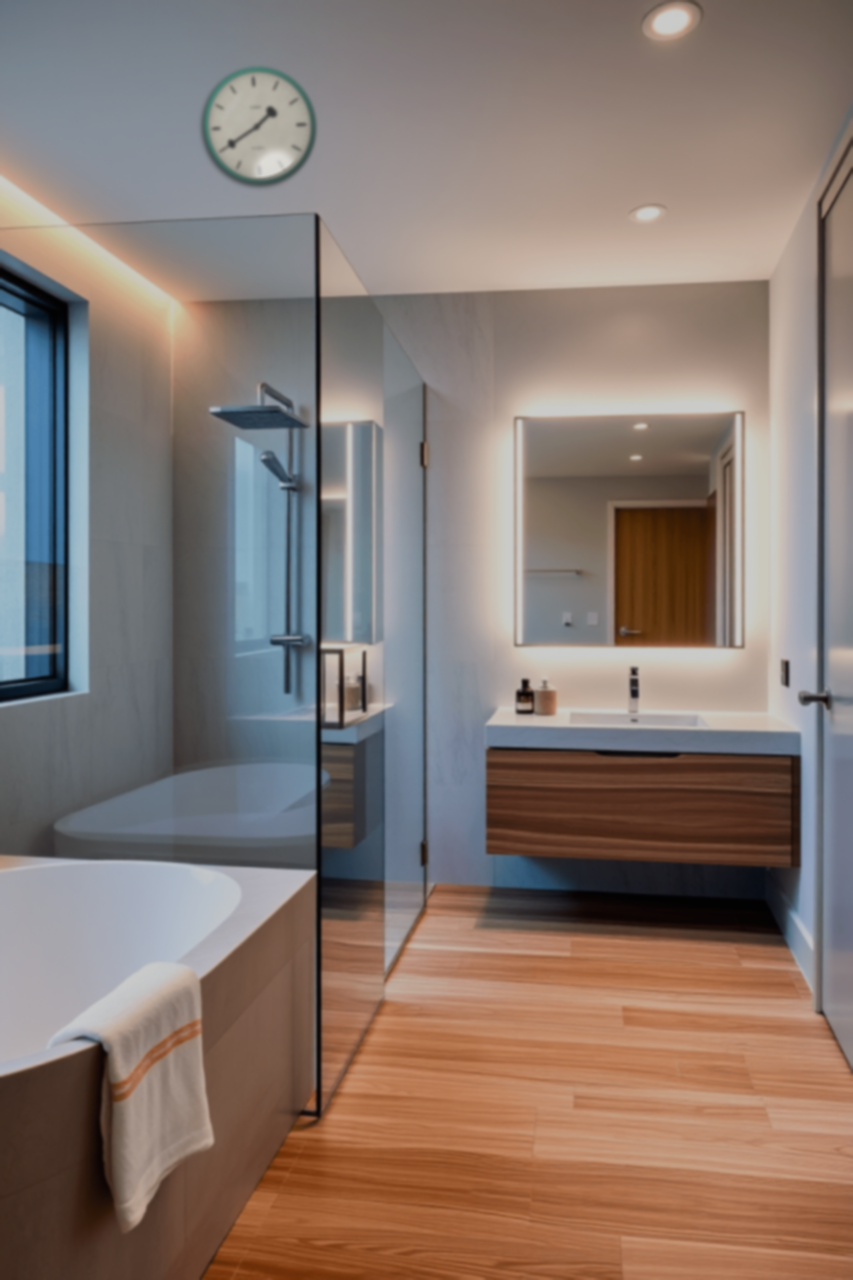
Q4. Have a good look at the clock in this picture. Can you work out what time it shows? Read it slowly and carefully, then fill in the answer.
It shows 1:40
